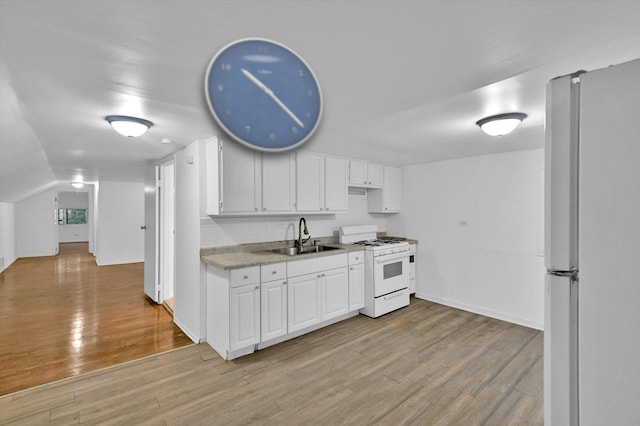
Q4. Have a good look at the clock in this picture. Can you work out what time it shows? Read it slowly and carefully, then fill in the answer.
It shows 10:23
